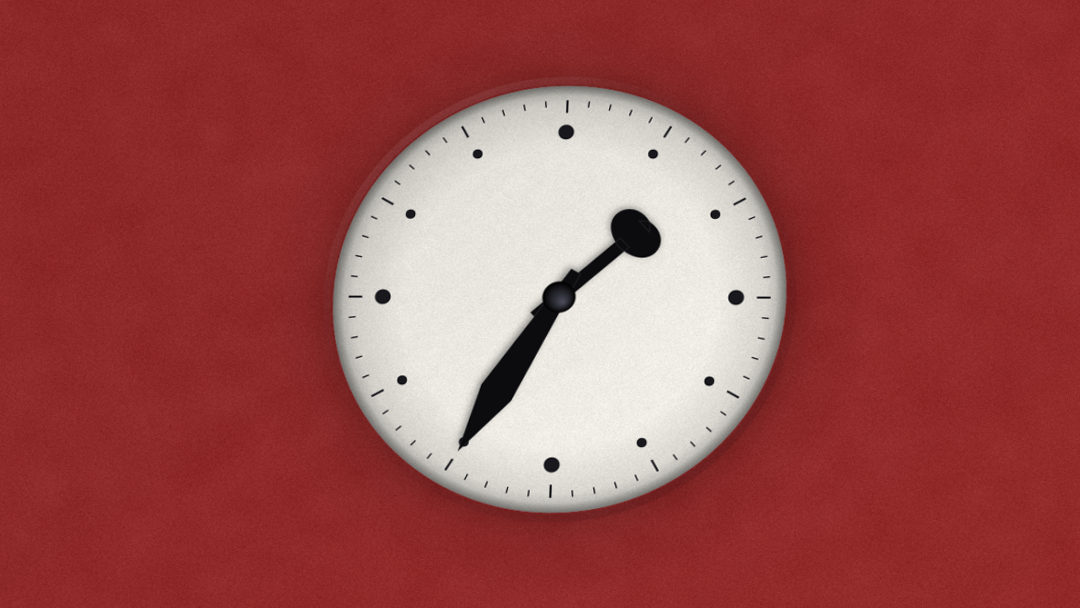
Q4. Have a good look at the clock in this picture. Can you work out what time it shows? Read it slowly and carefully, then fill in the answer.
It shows 1:35
